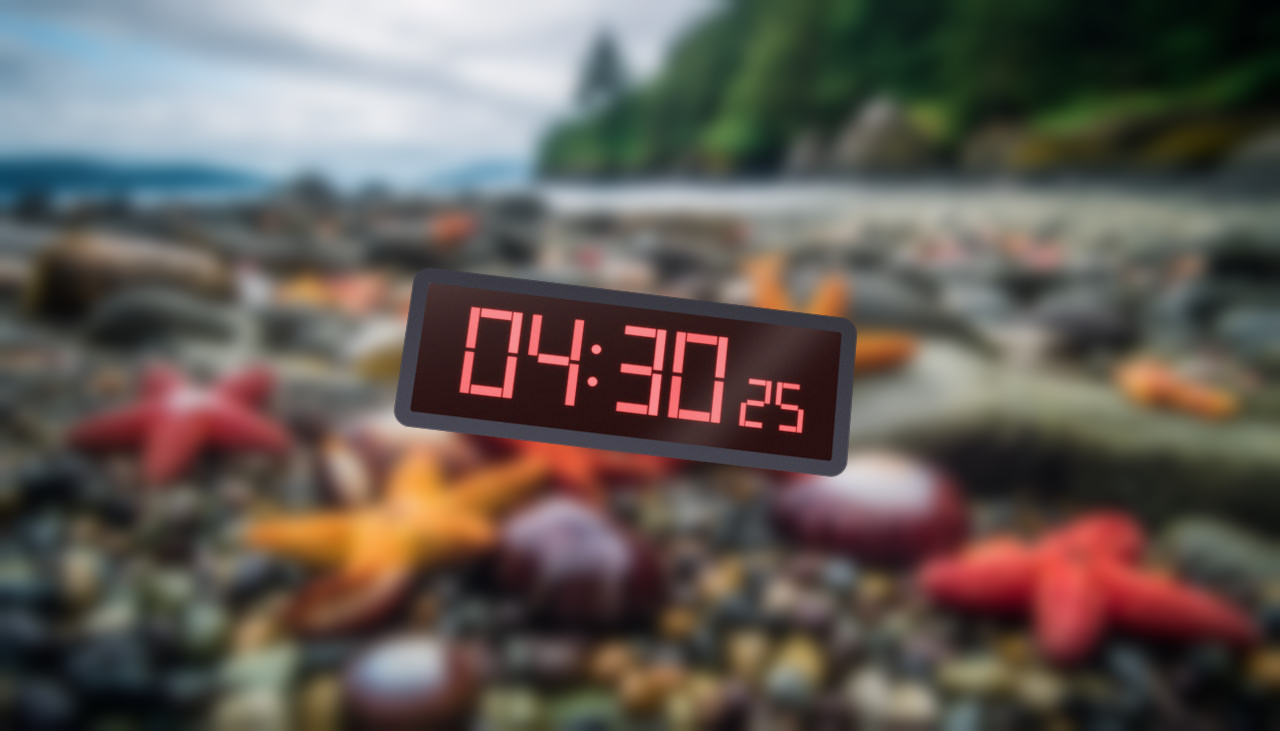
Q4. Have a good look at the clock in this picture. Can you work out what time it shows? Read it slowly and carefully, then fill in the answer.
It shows 4:30:25
